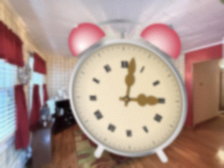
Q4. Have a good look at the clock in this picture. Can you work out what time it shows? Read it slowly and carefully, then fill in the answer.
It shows 3:02
